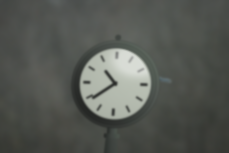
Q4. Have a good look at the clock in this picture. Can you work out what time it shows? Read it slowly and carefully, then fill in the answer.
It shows 10:39
